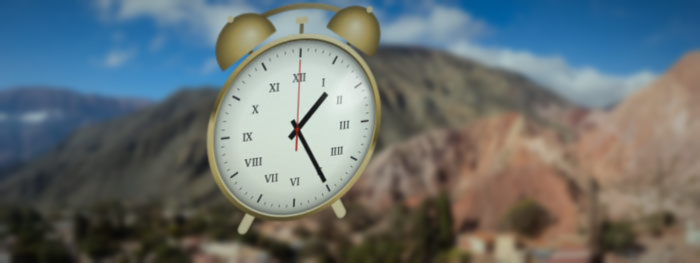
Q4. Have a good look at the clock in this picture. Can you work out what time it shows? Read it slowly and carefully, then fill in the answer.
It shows 1:25:00
